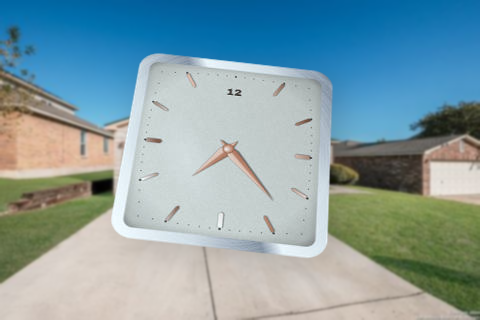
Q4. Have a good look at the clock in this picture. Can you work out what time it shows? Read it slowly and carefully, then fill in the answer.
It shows 7:23
